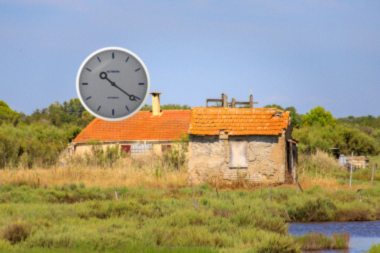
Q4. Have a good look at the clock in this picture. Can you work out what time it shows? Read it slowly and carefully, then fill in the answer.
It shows 10:21
